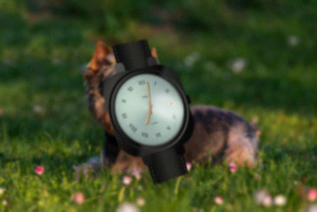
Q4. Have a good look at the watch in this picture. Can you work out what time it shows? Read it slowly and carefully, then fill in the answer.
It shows 7:02
